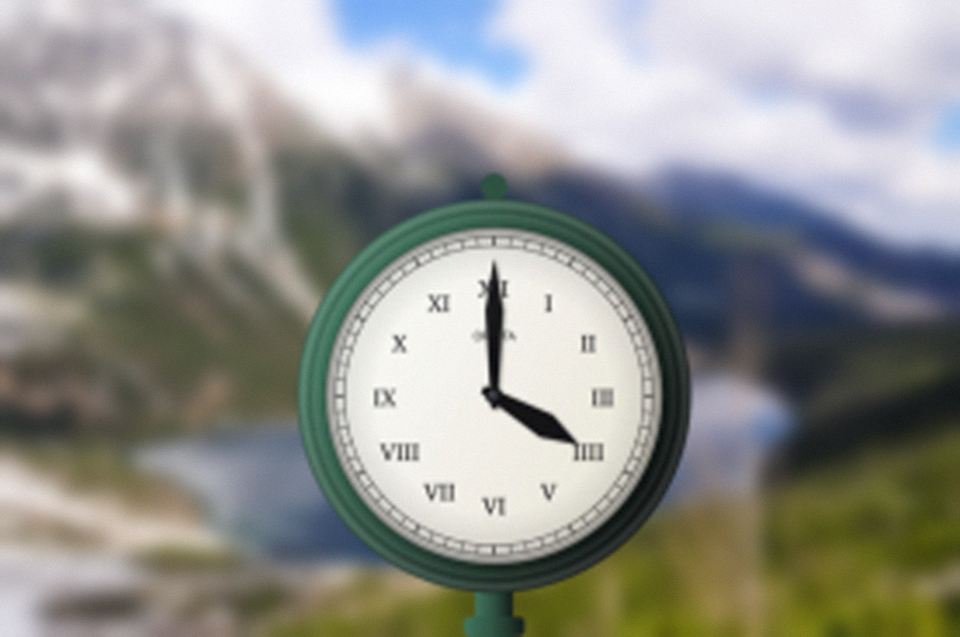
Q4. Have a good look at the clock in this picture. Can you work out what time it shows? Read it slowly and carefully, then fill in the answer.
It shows 4:00
